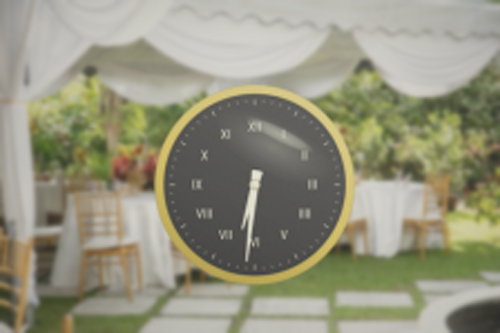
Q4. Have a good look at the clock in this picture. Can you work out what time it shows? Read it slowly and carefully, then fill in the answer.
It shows 6:31
